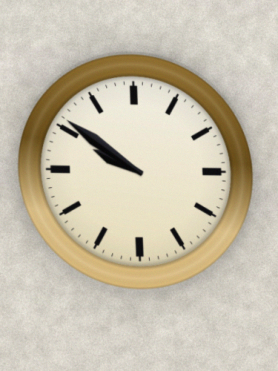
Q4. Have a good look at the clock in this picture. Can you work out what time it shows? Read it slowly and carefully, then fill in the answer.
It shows 9:51
